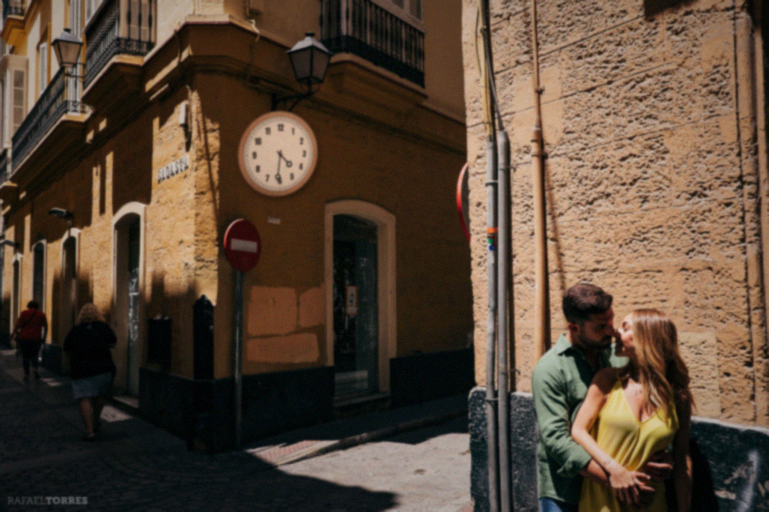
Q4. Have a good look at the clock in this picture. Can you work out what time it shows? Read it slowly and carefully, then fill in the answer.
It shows 4:31
